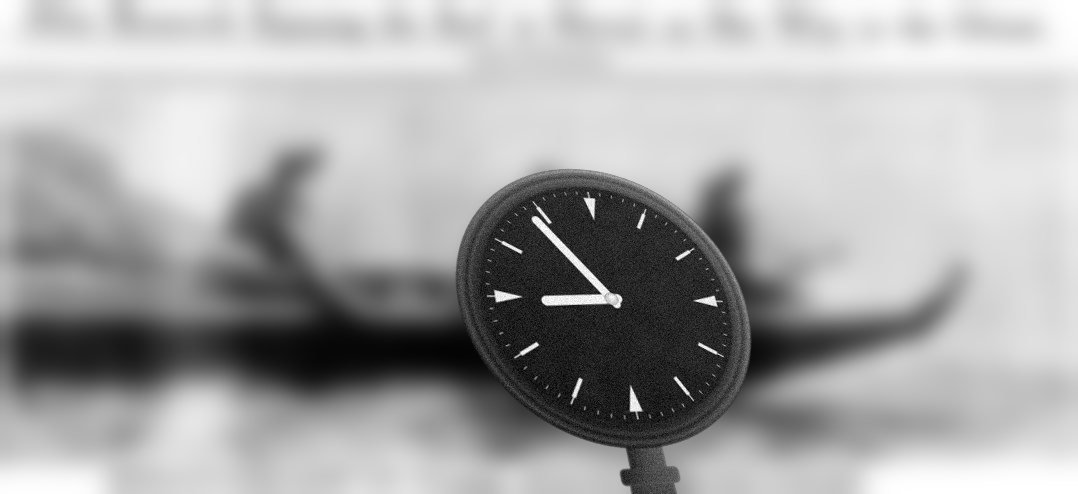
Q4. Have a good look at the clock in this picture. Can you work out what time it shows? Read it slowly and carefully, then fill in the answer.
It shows 8:54
